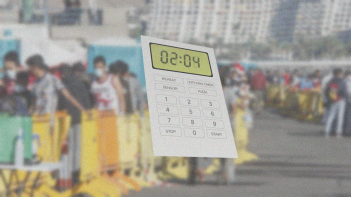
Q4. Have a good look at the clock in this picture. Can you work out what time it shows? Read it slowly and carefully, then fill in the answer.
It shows 2:04
